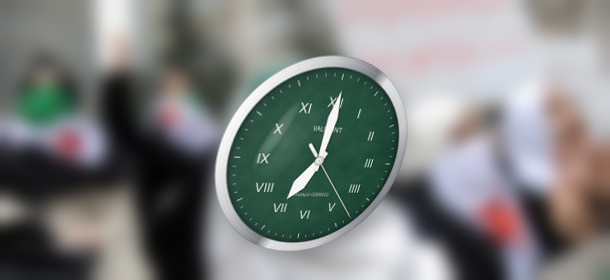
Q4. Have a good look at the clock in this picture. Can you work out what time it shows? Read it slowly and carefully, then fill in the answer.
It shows 7:00:23
